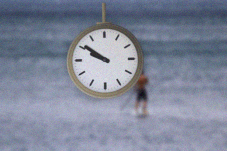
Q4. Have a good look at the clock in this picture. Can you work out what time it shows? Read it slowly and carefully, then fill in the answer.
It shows 9:51
